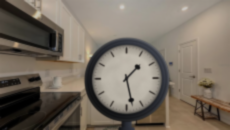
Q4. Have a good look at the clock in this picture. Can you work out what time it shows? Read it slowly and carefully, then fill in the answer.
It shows 1:28
